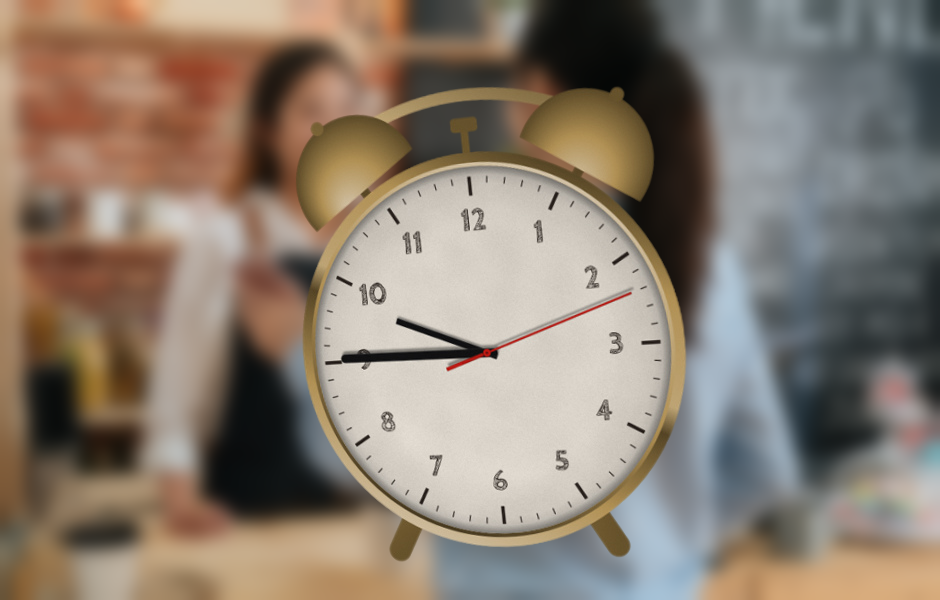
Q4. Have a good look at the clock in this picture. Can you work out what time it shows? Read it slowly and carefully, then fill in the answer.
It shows 9:45:12
